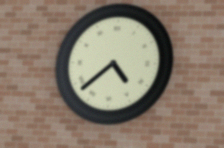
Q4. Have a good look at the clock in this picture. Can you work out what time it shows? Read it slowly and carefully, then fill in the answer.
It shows 4:38
